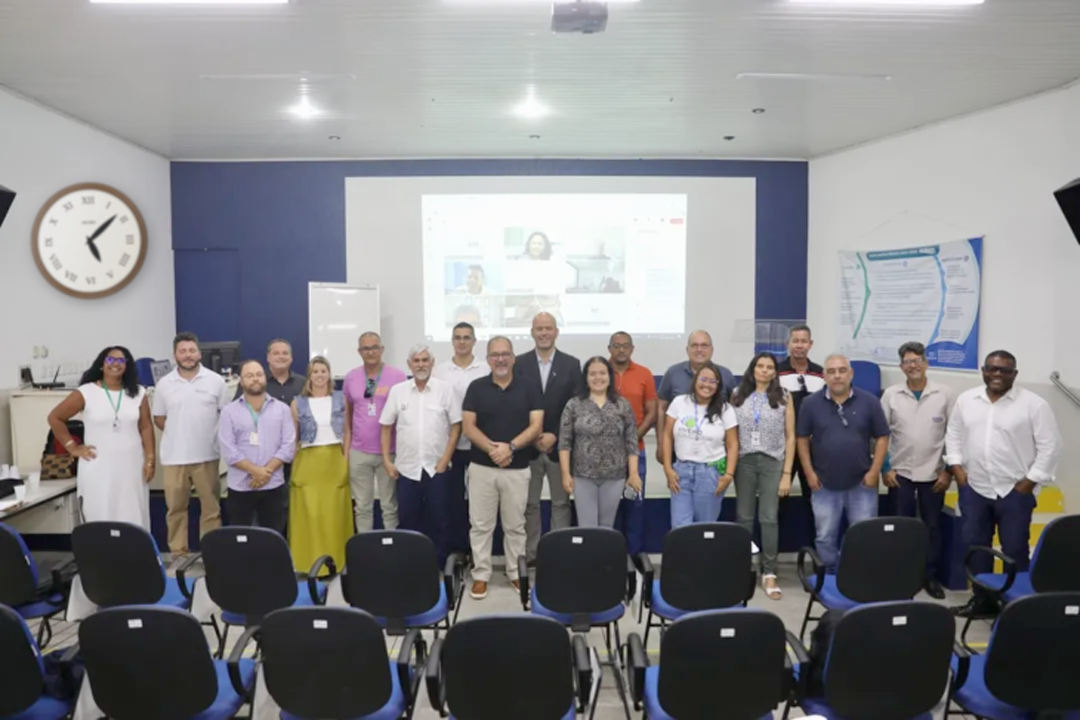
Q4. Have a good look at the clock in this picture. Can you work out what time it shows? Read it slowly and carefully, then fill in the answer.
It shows 5:08
